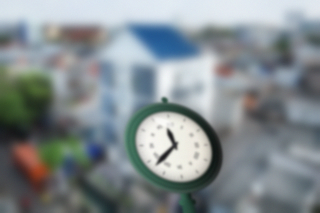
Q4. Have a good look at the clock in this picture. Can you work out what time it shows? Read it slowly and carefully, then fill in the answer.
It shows 11:38
